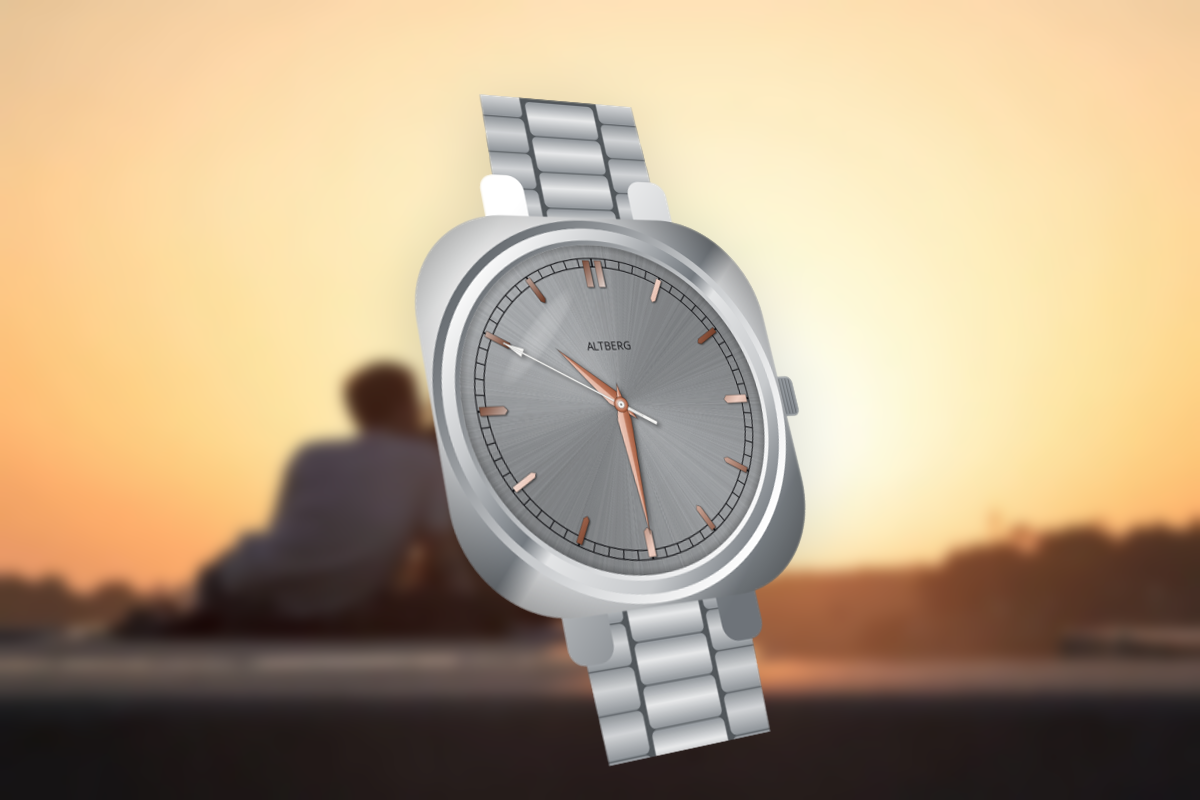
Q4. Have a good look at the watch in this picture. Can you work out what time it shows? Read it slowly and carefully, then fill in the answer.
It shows 10:29:50
